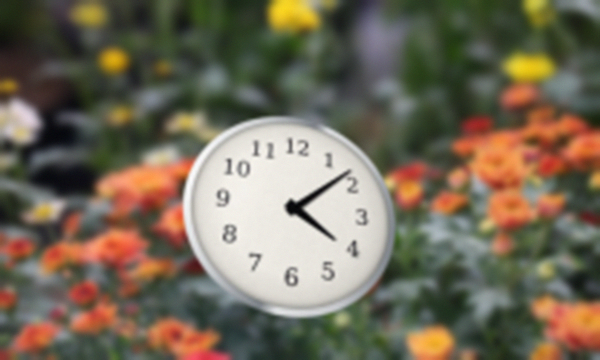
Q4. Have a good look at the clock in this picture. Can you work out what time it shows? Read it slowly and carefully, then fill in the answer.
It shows 4:08
